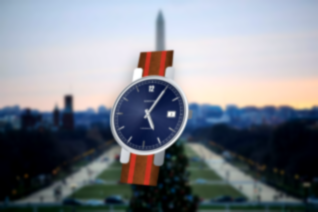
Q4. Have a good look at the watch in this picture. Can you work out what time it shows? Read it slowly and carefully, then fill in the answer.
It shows 5:05
